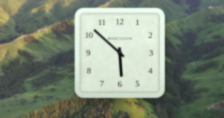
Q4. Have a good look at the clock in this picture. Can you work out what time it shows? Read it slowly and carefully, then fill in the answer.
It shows 5:52
